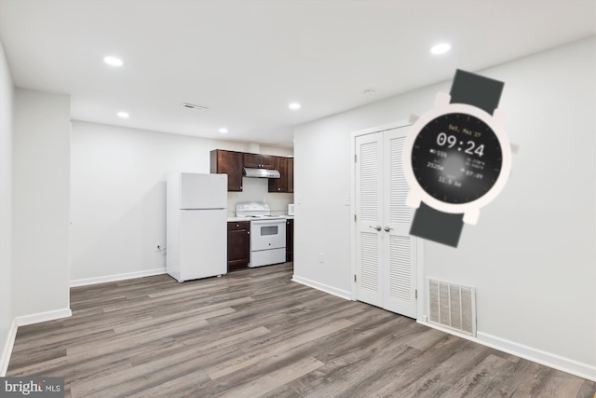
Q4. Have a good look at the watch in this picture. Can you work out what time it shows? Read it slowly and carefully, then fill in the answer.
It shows 9:24
